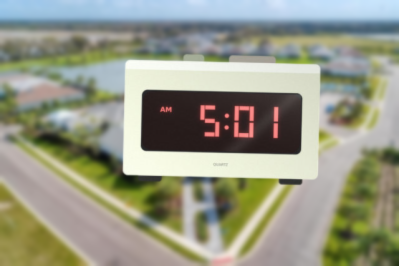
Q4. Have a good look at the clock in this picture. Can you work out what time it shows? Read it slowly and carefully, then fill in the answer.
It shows 5:01
